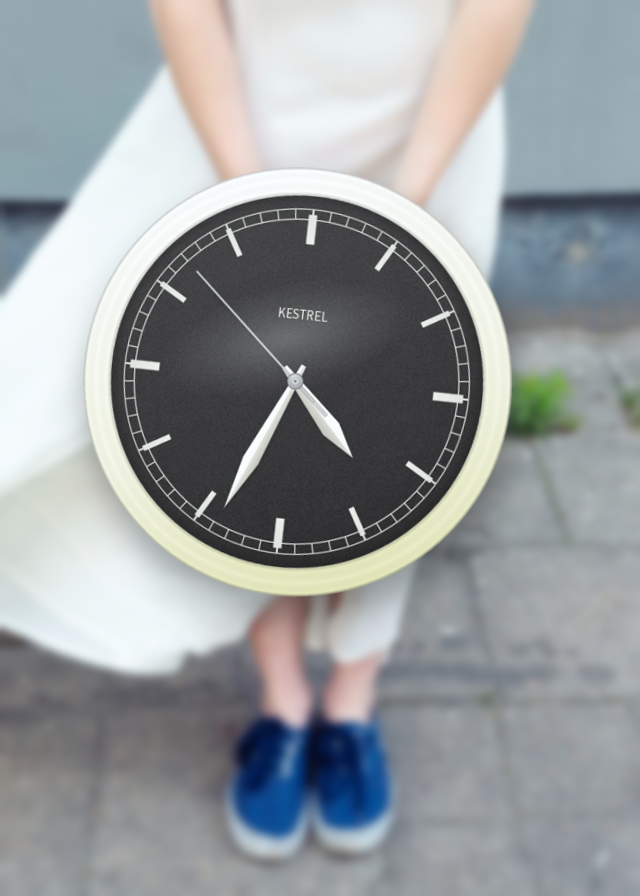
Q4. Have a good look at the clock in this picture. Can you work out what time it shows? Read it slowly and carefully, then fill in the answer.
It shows 4:33:52
